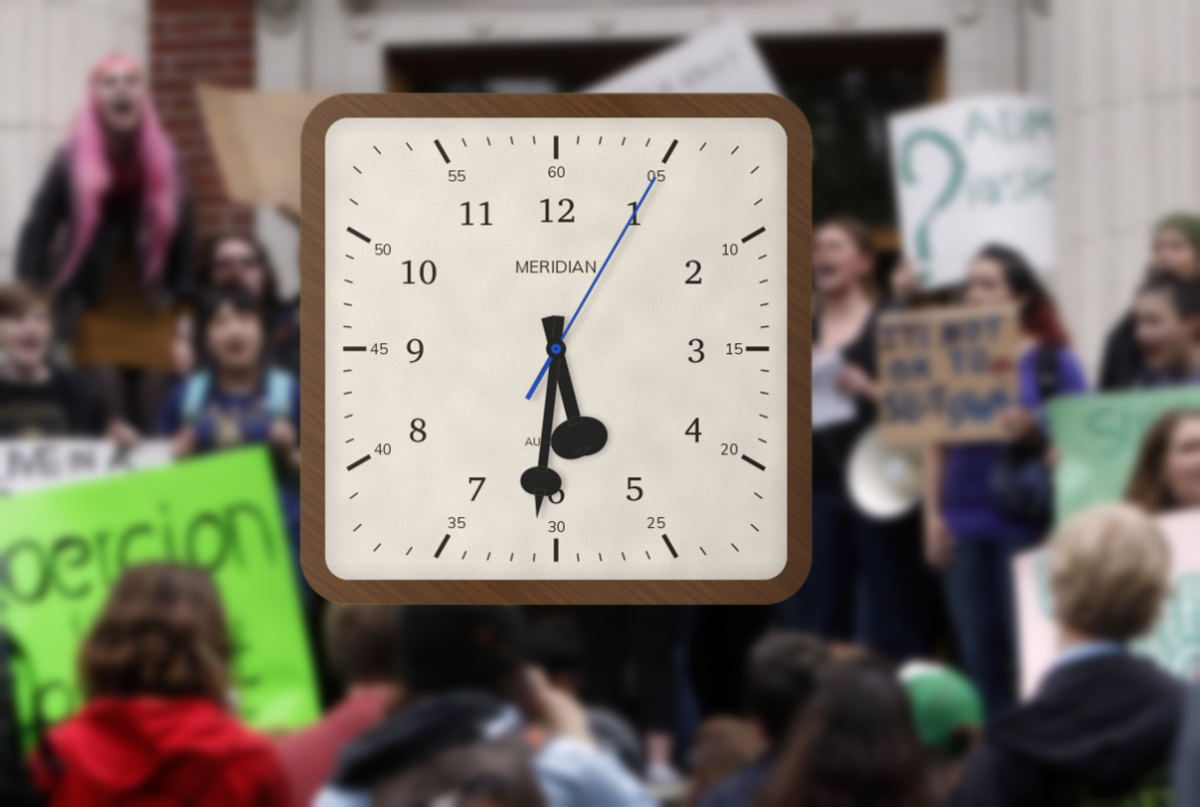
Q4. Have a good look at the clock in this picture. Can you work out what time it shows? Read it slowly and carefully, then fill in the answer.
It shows 5:31:05
